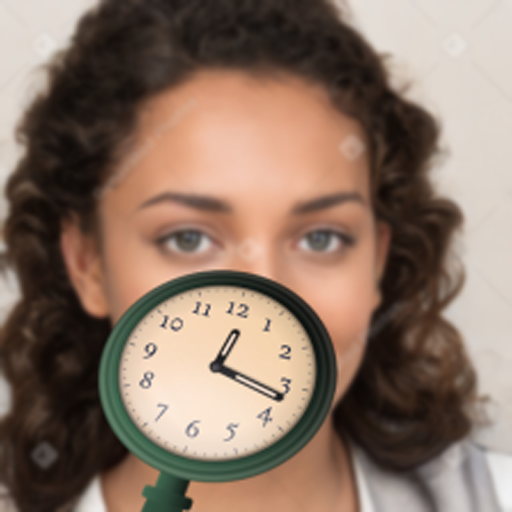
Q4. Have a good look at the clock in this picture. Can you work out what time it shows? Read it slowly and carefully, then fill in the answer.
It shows 12:17
